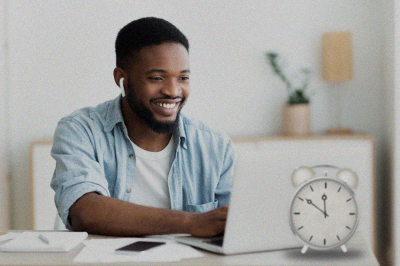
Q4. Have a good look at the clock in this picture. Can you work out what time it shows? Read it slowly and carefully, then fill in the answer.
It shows 11:51
